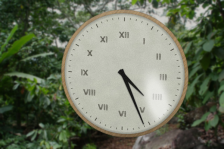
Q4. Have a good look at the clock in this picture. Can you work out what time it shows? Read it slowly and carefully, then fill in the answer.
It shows 4:26
